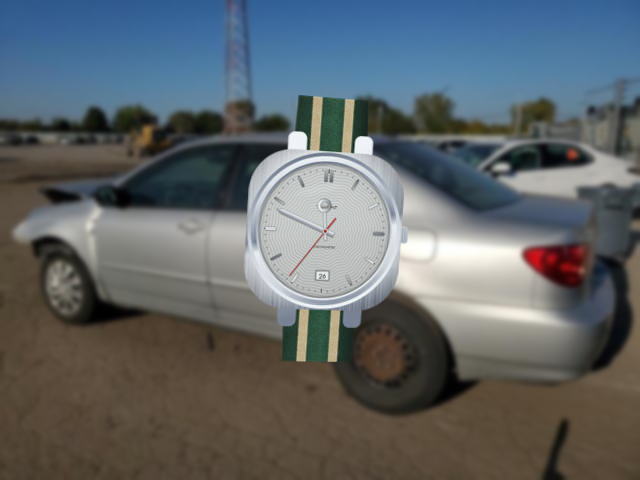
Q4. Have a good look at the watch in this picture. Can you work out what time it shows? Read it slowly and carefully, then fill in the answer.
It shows 11:48:36
